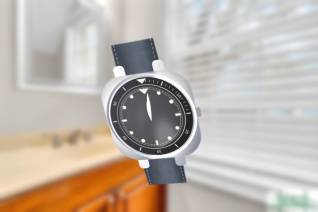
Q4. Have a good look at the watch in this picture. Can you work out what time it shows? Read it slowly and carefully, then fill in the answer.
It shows 12:01
